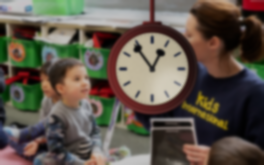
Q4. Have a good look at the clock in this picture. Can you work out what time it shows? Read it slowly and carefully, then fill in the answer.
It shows 12:54
